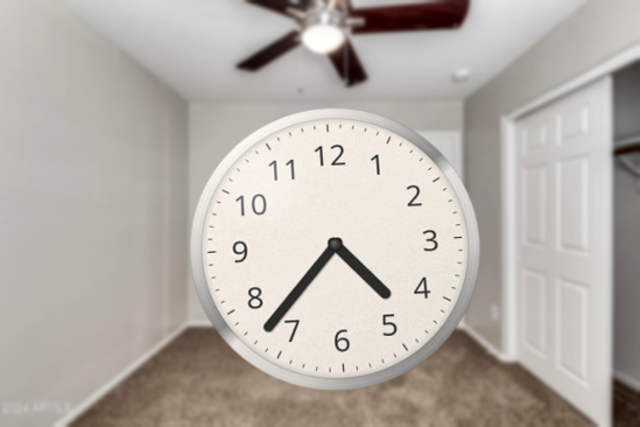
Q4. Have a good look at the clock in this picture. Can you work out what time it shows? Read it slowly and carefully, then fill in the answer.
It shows 4:37
